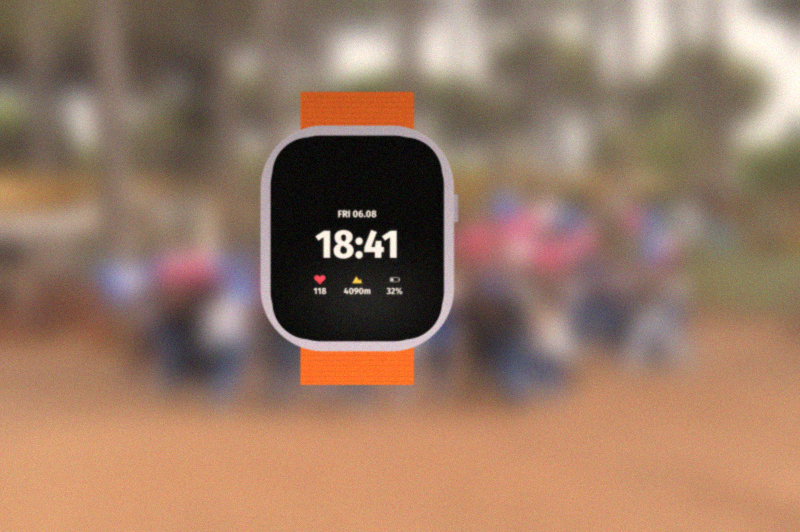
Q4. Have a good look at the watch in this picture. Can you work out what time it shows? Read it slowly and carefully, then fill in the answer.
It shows 18:41
